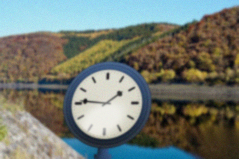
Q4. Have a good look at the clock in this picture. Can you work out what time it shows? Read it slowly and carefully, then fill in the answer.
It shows 1:46
